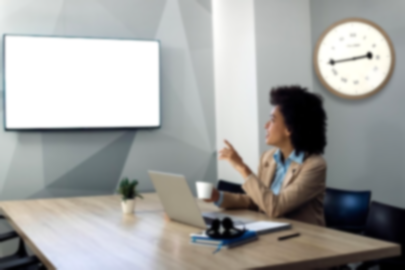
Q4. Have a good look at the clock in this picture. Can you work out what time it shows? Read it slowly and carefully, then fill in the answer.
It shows 2:44
